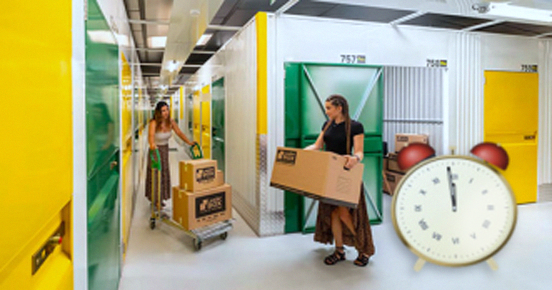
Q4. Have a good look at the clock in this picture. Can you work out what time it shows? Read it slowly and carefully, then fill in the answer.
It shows 11:59
